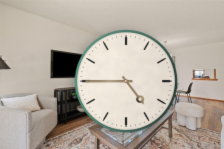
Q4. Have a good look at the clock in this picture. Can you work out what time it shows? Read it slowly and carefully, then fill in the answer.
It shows 4:45
